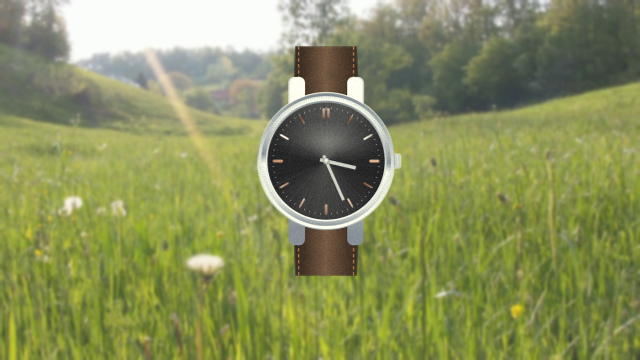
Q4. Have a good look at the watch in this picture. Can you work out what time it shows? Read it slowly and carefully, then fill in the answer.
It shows 3:26
